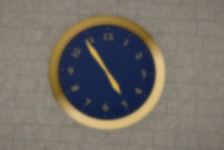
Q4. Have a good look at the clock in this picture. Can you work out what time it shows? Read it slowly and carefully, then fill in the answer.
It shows 4:54
